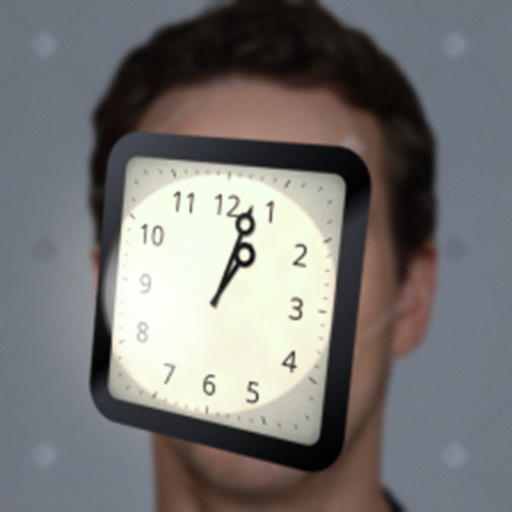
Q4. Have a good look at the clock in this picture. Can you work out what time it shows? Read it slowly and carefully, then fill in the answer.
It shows 1:03
